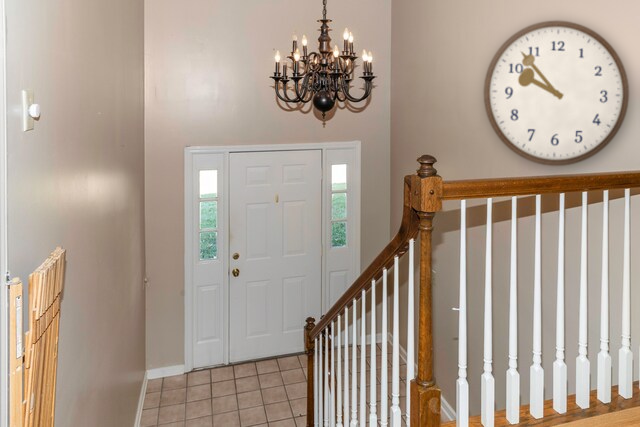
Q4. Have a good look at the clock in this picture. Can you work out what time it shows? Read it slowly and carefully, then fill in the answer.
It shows 9:53
